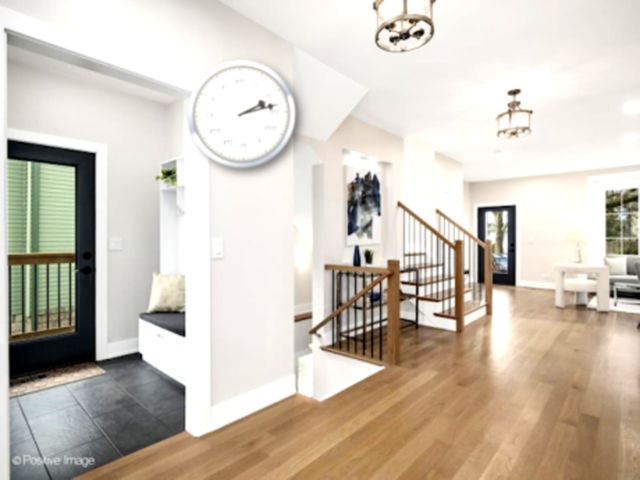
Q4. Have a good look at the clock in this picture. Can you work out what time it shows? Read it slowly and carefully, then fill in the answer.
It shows 2:13
